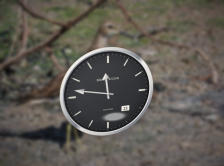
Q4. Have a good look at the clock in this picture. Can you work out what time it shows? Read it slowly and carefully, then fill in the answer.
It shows 11:47
